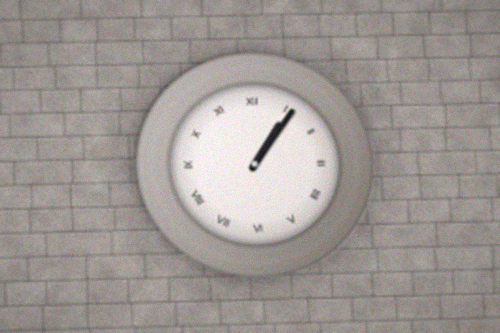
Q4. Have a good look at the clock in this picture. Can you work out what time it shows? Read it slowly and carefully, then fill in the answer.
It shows 1:06
